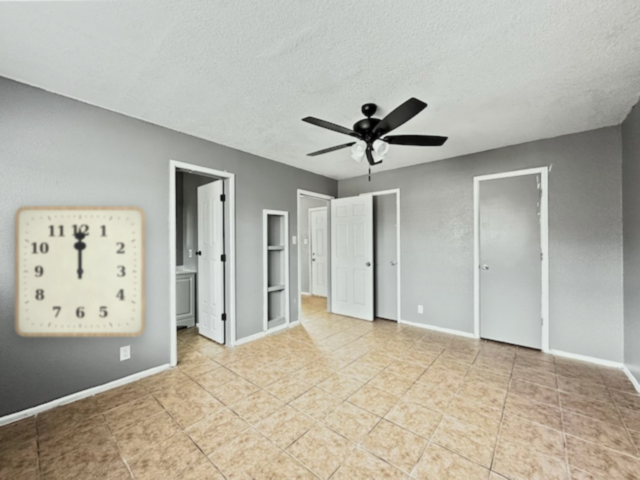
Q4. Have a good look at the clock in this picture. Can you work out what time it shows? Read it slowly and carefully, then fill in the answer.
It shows 12:00
